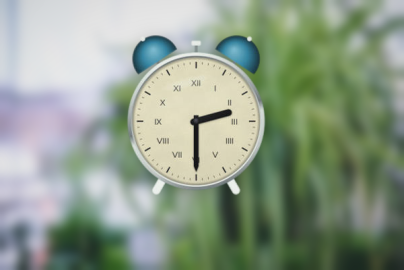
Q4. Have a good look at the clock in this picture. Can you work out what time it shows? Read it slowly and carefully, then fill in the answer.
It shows 2:30
